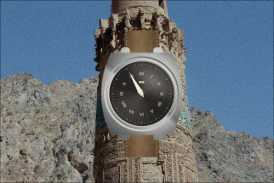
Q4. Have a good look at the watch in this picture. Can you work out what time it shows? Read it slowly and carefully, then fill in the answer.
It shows 10:55
